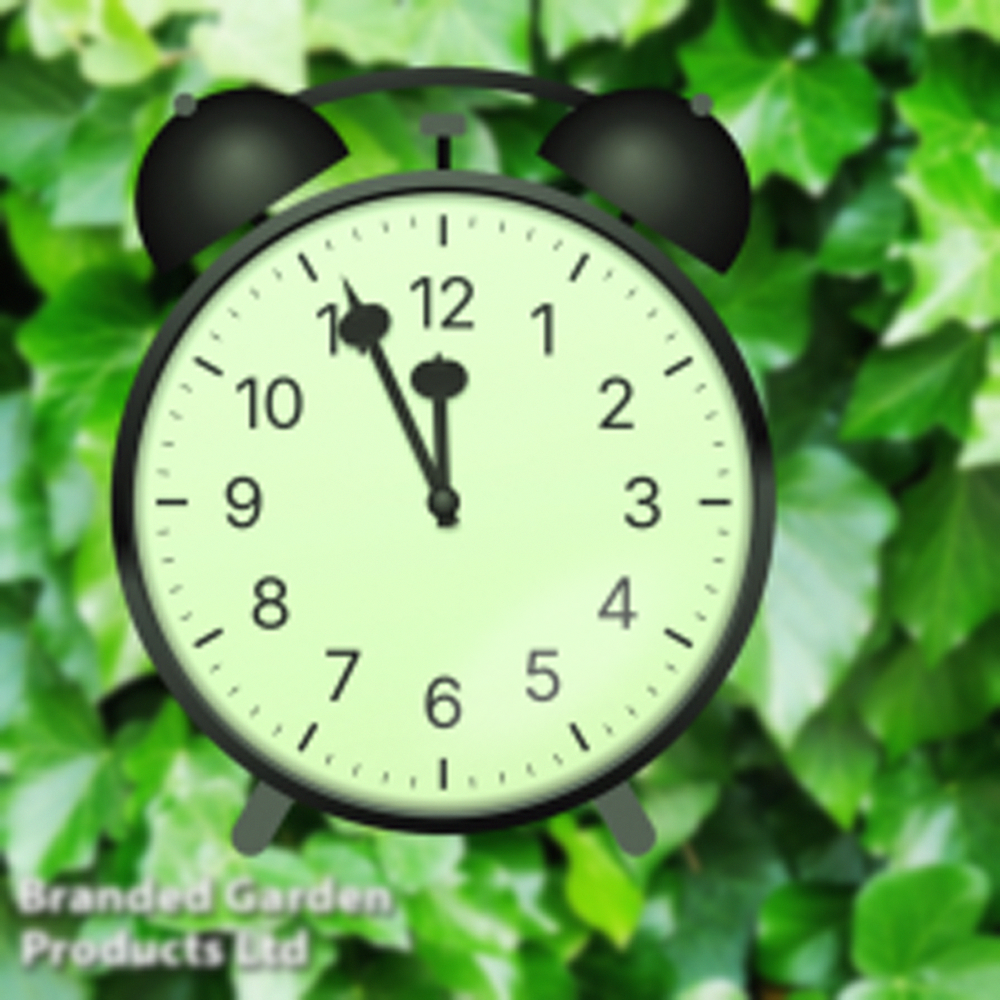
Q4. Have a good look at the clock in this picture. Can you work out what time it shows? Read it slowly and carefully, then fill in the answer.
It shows 11:56
